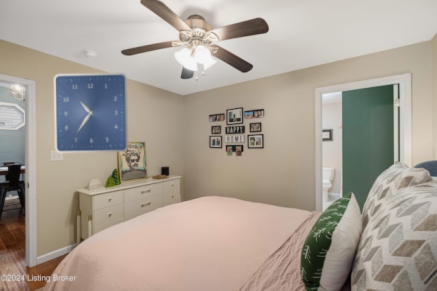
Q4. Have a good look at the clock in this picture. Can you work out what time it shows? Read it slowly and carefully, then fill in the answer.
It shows 10:36
